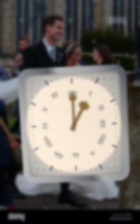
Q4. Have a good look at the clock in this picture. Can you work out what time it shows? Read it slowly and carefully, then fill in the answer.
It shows 1:00
